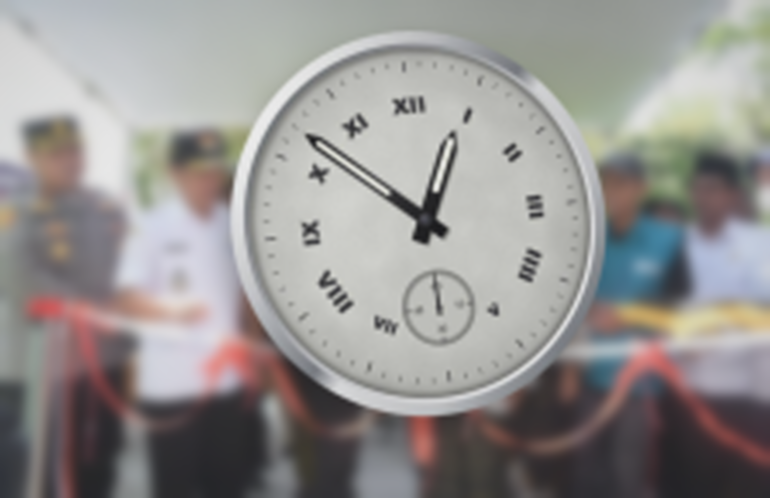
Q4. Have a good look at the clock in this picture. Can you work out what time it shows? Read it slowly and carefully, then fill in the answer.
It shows 12:52
